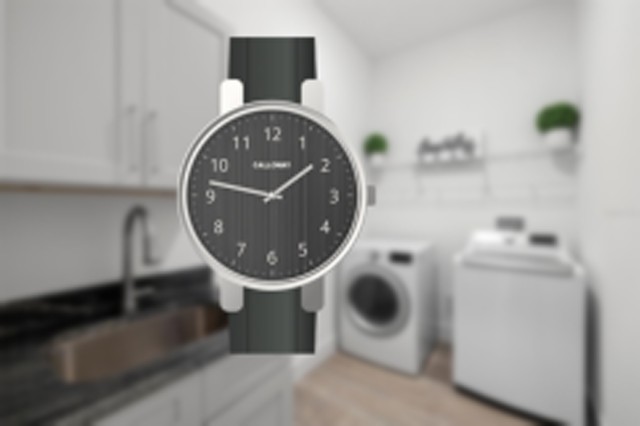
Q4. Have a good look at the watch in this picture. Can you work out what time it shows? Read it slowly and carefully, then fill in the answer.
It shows 1:47
